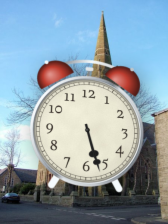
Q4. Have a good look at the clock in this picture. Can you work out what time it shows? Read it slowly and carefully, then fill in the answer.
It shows 5:27
